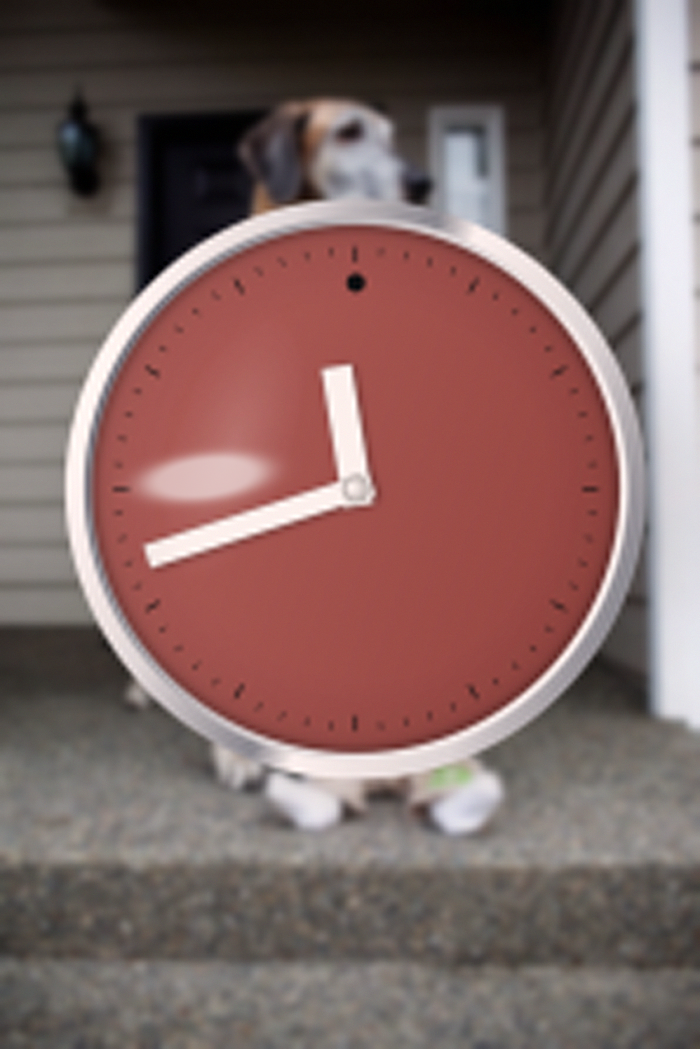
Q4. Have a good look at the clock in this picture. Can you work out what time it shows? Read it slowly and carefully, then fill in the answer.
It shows 11:42
